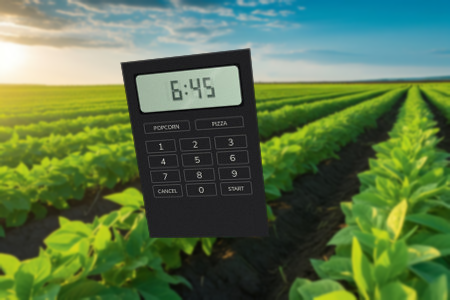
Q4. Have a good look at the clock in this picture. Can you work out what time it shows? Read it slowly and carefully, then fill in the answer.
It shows 6:45
